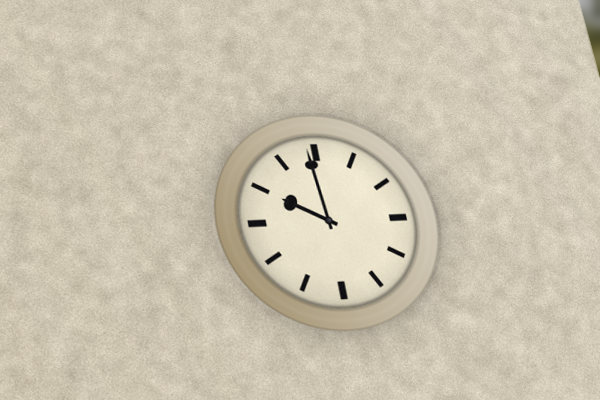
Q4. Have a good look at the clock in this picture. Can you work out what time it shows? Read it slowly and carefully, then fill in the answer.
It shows 9:59
